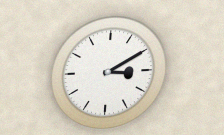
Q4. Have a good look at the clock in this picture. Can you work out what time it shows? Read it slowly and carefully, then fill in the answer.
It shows 3:10
